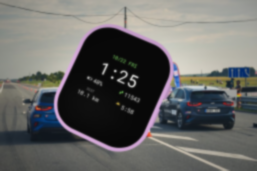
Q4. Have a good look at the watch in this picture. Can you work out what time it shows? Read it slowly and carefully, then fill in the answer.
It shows 1:25
